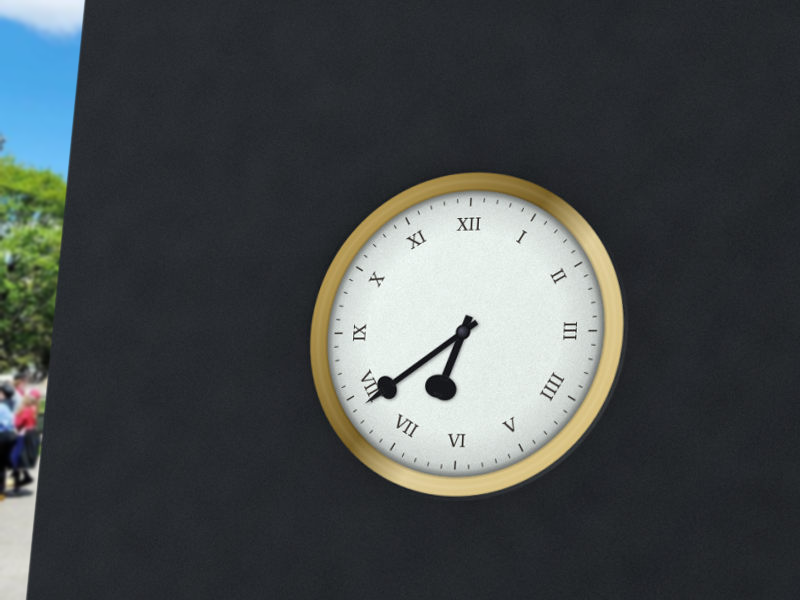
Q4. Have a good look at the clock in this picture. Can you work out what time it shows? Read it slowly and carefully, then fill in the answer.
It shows 6:39
